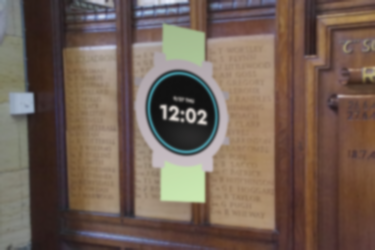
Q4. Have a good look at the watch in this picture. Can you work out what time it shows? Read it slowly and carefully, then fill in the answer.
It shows 12:02
